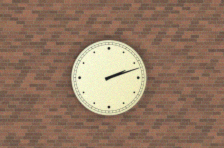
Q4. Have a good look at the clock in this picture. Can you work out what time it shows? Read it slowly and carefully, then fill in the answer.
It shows 2:12
